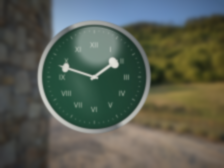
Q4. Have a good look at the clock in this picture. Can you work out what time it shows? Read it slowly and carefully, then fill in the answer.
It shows 1:48
